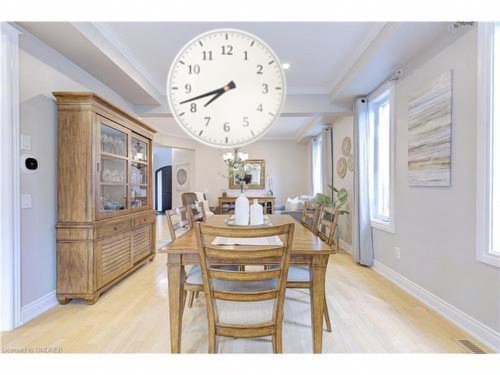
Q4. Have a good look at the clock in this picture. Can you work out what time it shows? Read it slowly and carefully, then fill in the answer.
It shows 7:42
